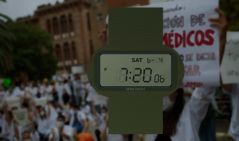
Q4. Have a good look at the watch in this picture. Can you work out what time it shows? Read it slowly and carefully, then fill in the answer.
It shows 7:20:06
